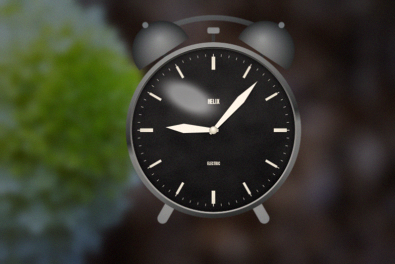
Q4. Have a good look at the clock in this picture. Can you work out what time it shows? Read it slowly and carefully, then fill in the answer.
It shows 9:07
